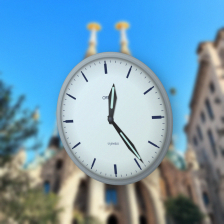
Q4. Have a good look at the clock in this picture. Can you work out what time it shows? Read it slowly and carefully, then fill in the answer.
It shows 12:24
